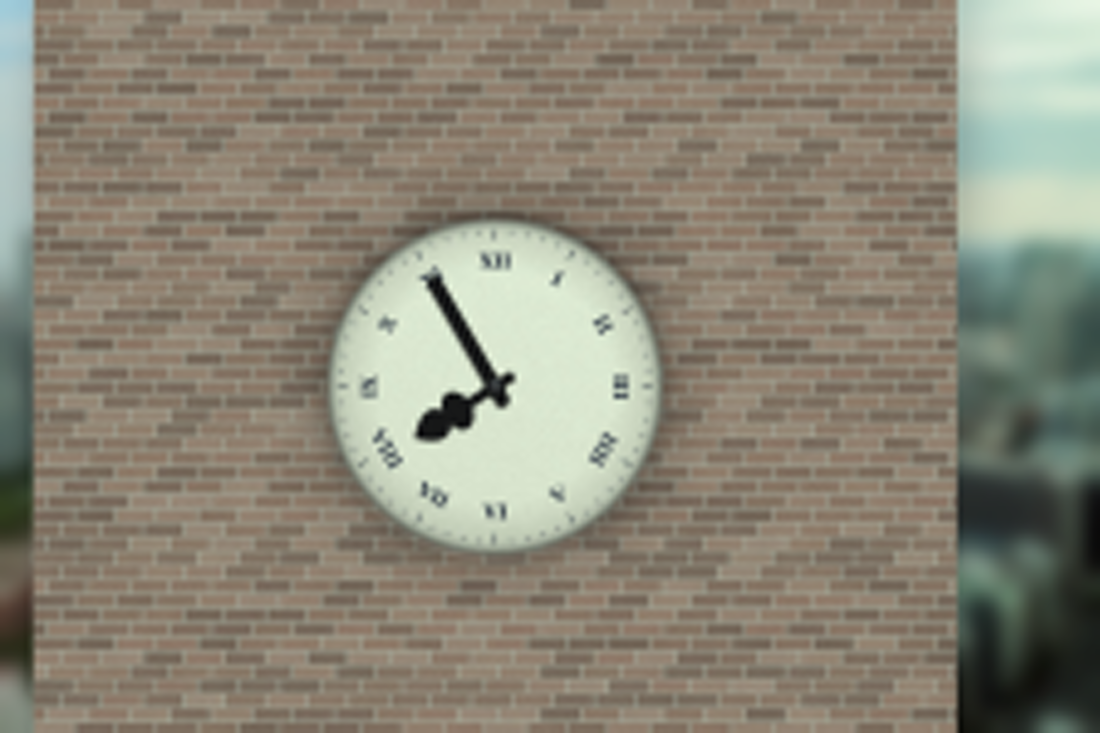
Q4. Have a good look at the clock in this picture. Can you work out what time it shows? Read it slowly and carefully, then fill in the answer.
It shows 7:55
